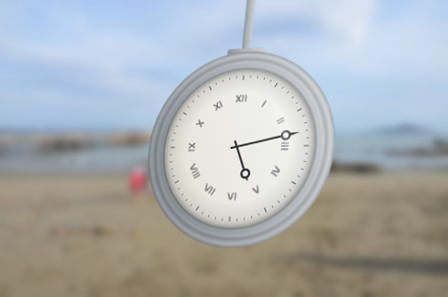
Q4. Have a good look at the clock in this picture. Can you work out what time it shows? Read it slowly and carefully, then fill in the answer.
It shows 5:13
